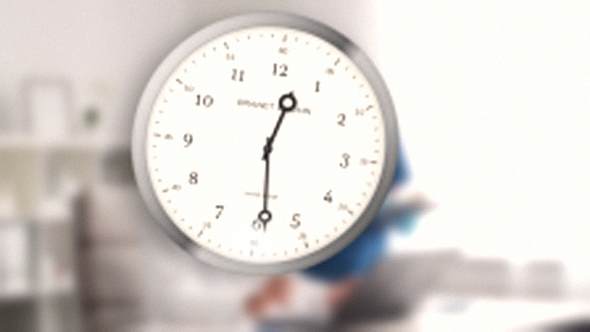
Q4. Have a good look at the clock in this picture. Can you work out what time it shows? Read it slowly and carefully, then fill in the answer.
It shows 12:29
